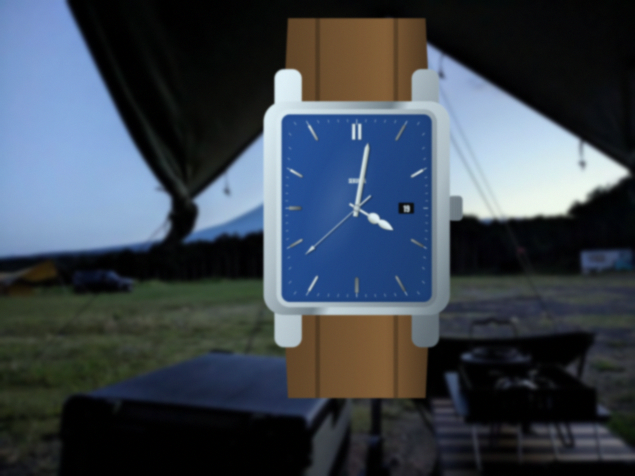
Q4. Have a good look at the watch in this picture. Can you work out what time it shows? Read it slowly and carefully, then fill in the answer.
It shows 4:01:38
